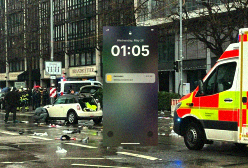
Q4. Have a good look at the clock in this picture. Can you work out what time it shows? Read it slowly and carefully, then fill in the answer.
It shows 1:05
